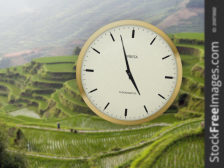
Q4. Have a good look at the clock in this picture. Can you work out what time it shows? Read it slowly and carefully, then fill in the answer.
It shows 4:57
